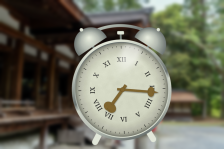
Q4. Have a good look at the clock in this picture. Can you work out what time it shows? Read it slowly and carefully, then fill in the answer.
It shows 7:16
